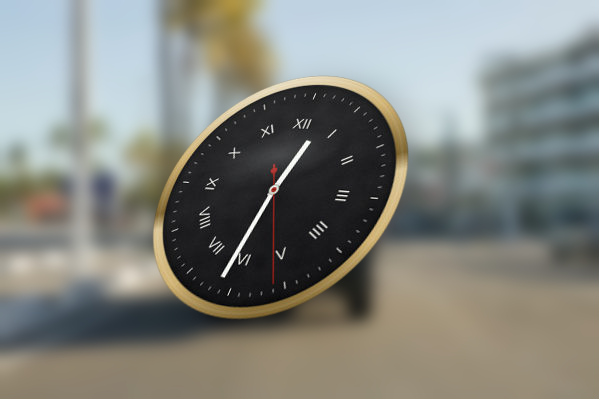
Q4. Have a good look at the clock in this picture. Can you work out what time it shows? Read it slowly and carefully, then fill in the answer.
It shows 12:31:26
